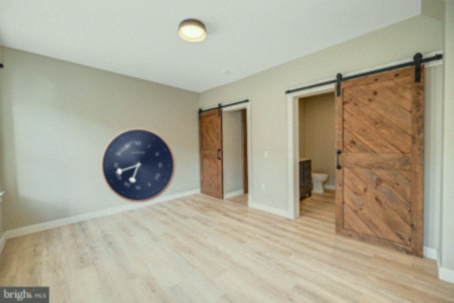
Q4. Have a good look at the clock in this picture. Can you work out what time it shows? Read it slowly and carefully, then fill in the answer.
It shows 6:42
